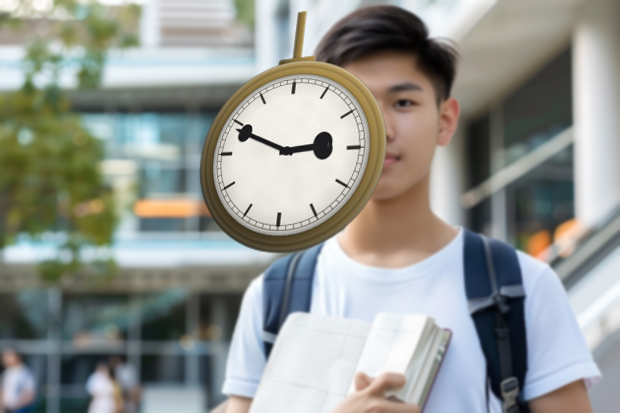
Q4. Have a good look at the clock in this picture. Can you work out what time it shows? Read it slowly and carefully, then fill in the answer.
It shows 2:49
